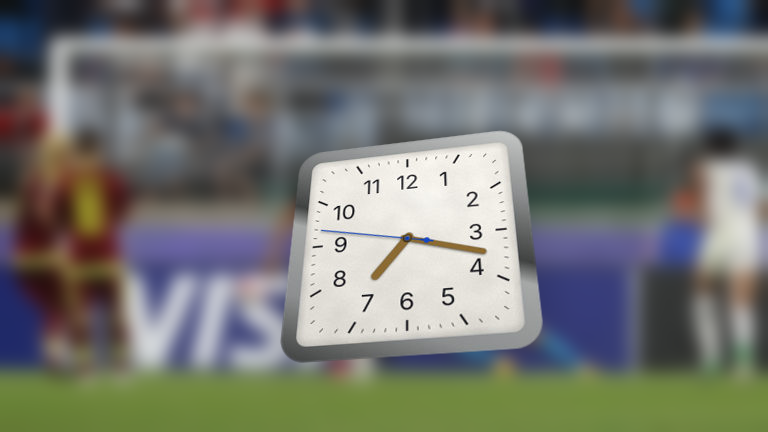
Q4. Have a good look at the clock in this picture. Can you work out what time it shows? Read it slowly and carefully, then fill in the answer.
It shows 7:17:47
